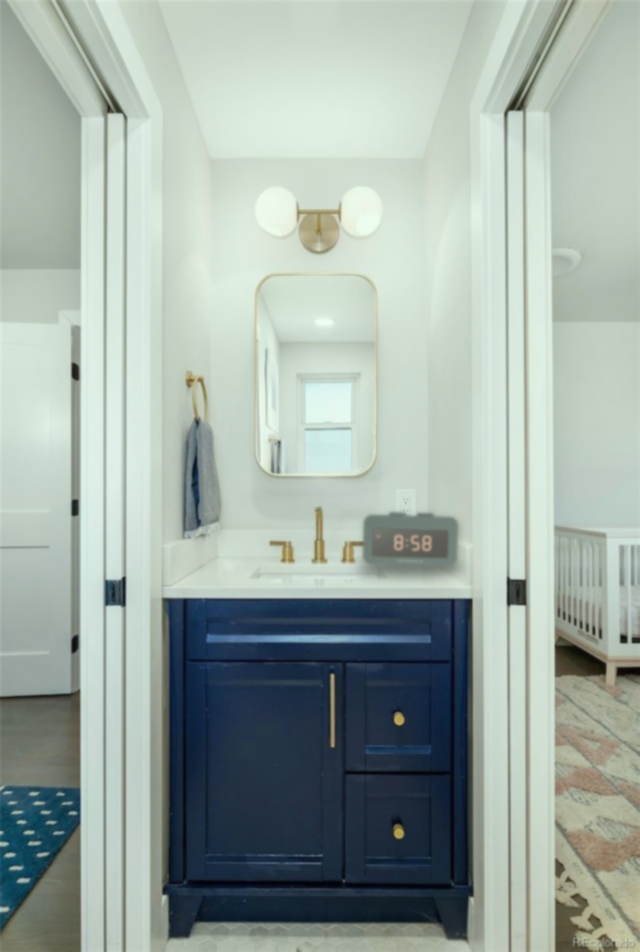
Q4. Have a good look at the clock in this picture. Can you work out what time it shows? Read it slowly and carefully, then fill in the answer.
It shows 8:58
